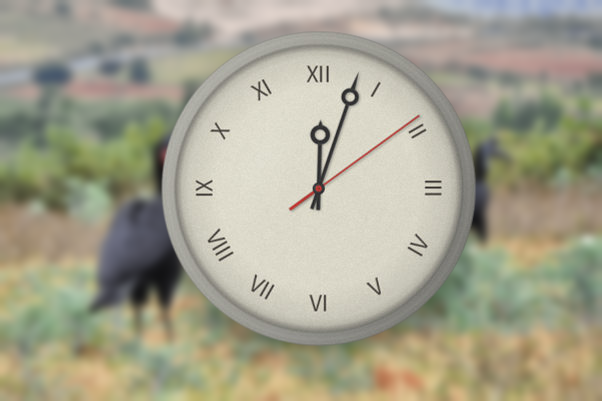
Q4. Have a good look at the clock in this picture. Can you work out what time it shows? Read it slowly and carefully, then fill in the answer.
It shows 12:03:09
